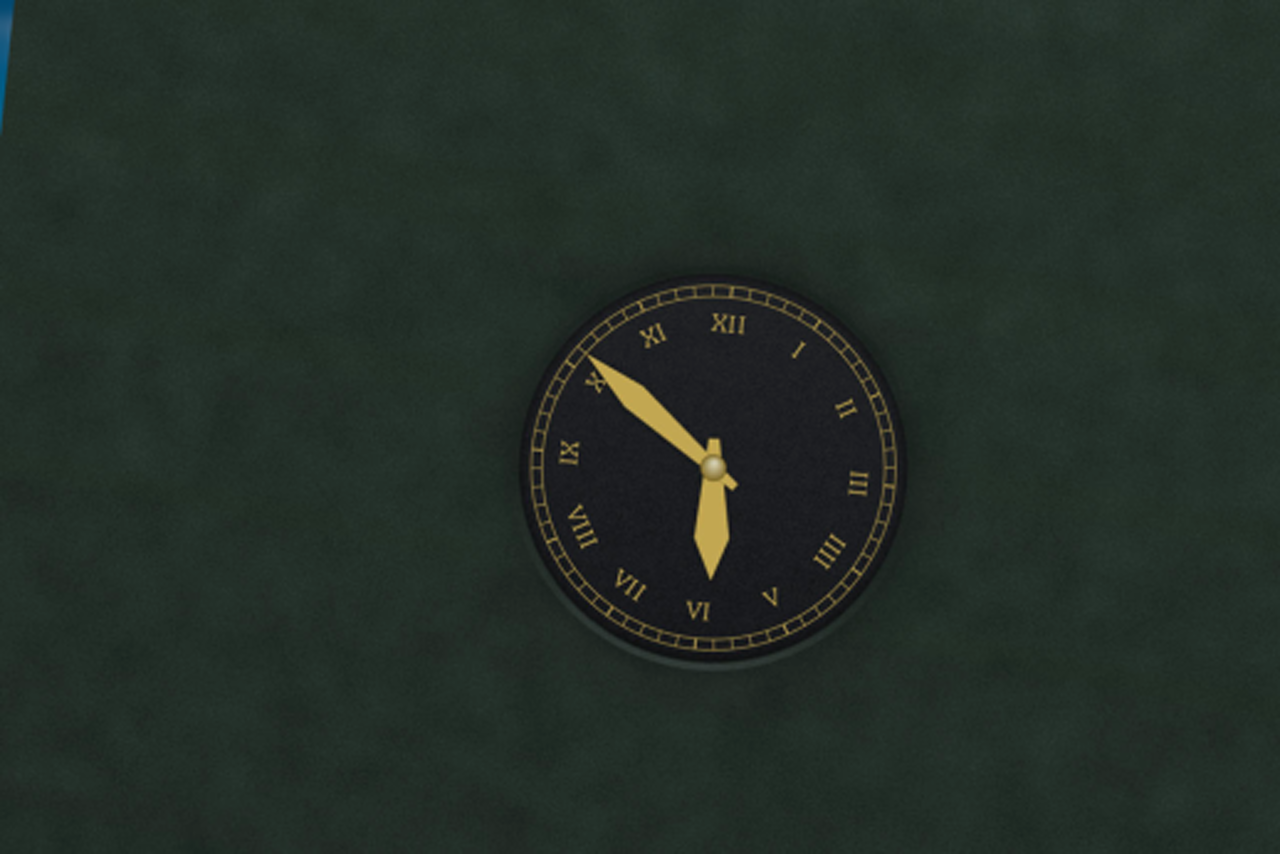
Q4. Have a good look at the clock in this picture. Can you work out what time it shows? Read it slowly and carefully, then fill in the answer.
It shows 5:51
